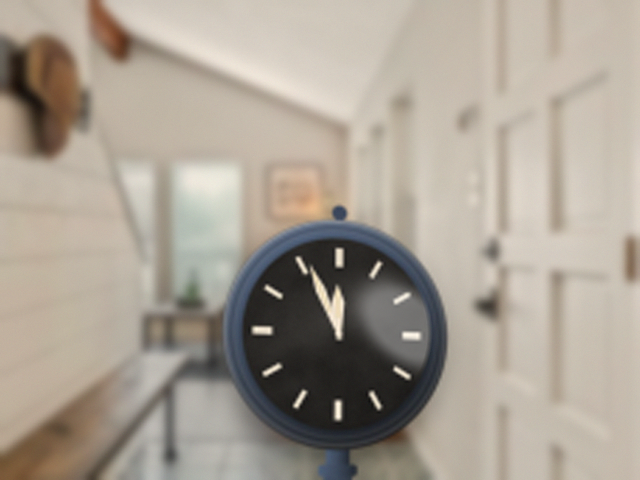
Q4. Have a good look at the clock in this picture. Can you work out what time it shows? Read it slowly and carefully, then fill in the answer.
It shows 11:56
